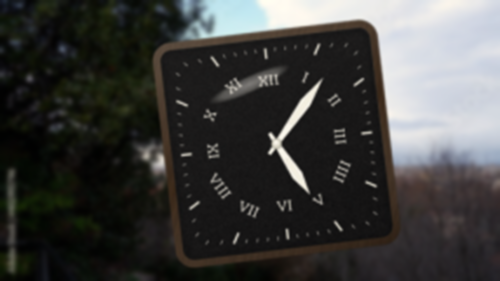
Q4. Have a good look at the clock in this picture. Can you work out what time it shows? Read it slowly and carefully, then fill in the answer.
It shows 5:07
